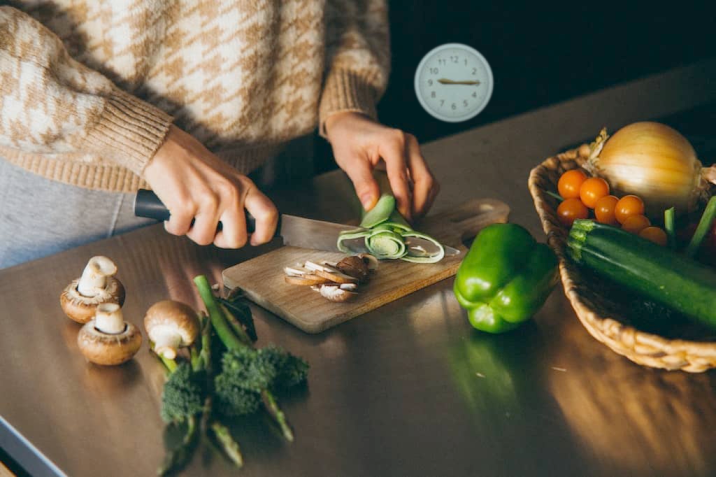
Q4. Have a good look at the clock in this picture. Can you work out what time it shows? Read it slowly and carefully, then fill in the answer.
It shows 9:15
